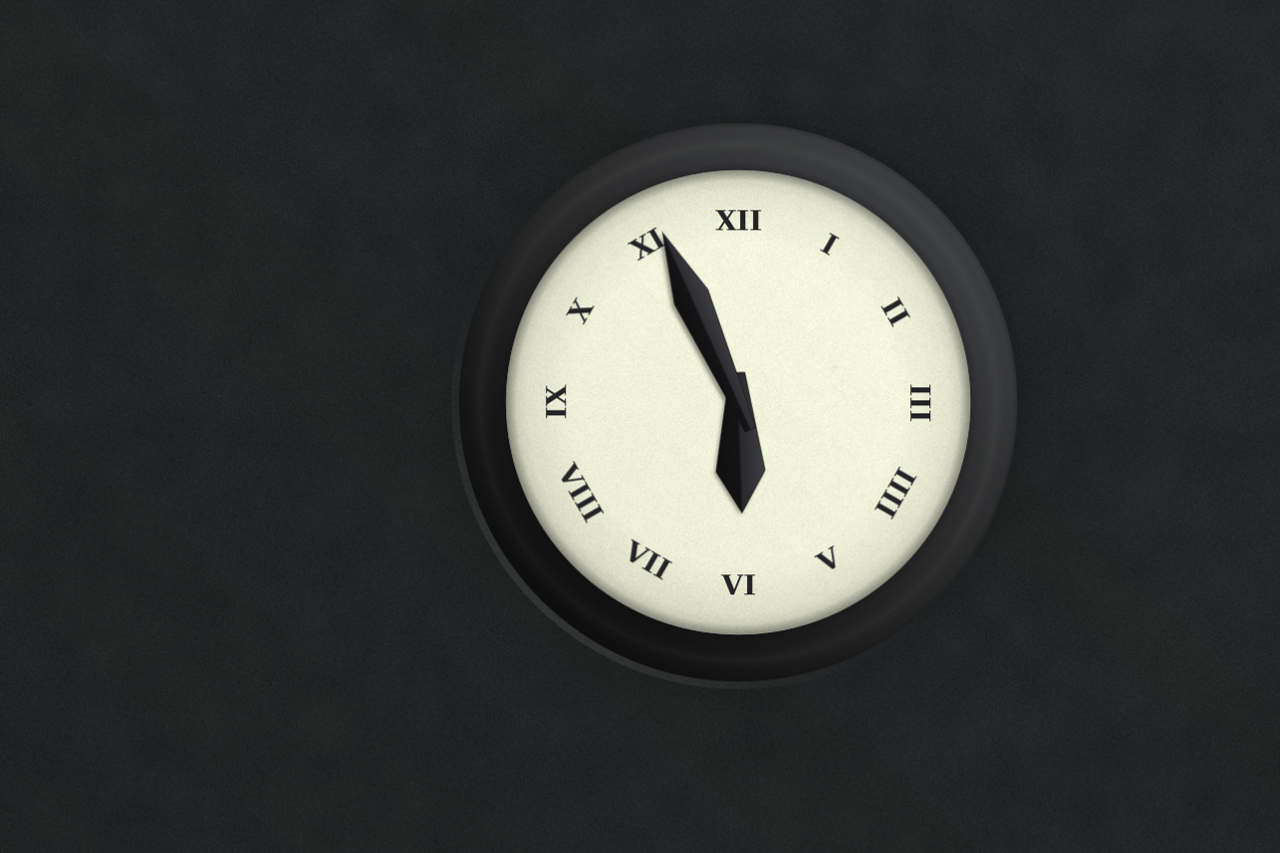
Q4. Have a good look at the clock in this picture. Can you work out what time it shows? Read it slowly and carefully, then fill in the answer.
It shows 5:56
